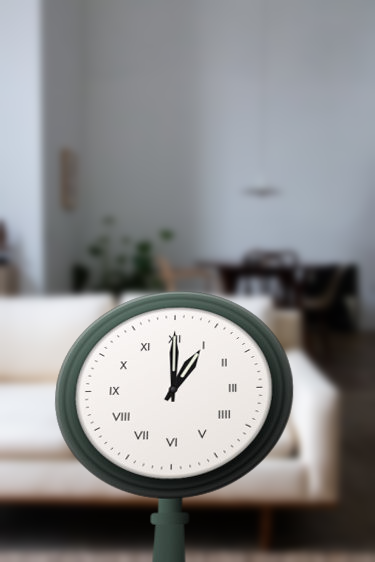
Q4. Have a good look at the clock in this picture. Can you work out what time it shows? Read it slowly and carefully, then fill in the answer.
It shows 1:00
